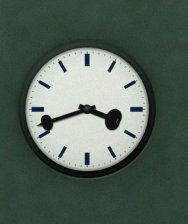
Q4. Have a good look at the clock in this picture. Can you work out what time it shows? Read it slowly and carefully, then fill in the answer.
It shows 3:42
